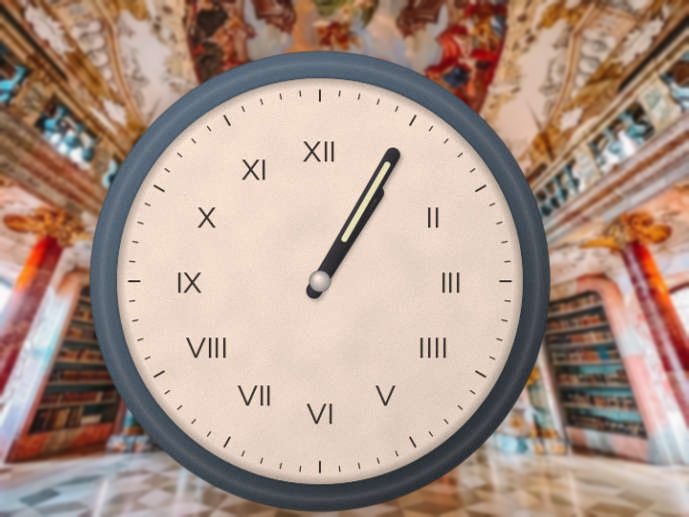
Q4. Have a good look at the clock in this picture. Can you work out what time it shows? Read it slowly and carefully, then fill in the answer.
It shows 1:05
